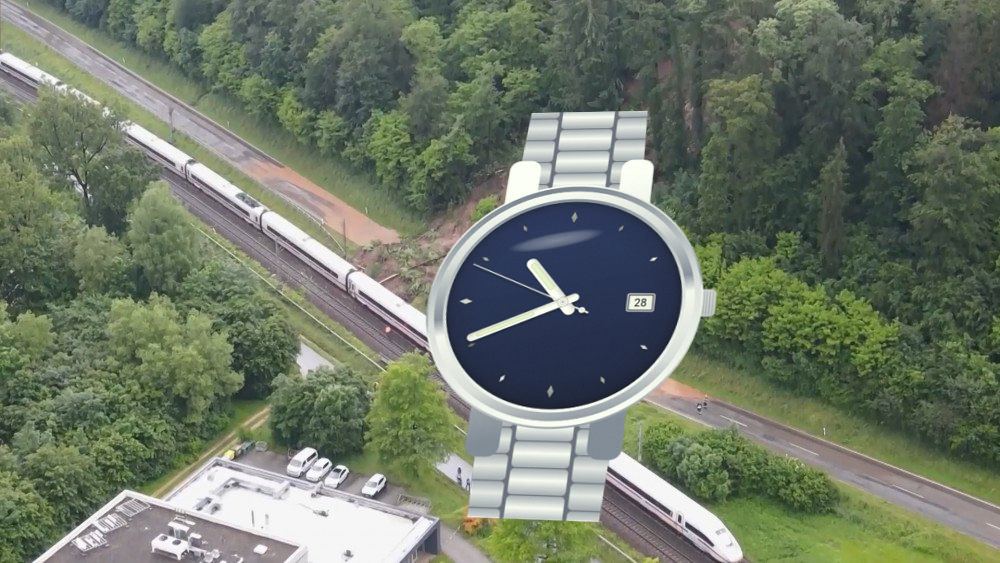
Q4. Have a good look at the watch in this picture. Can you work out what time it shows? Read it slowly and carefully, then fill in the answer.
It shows 10:40:49
